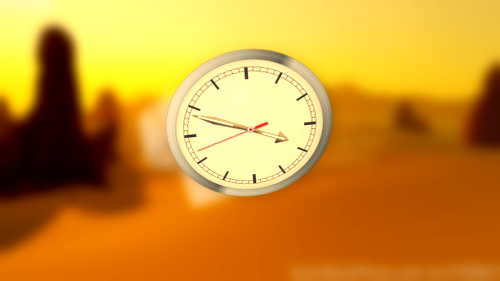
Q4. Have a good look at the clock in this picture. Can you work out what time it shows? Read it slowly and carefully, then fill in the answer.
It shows 3:48:42
